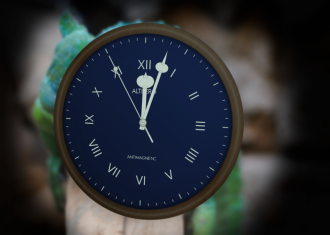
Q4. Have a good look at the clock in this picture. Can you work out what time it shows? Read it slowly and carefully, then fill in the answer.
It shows 12:02:55
